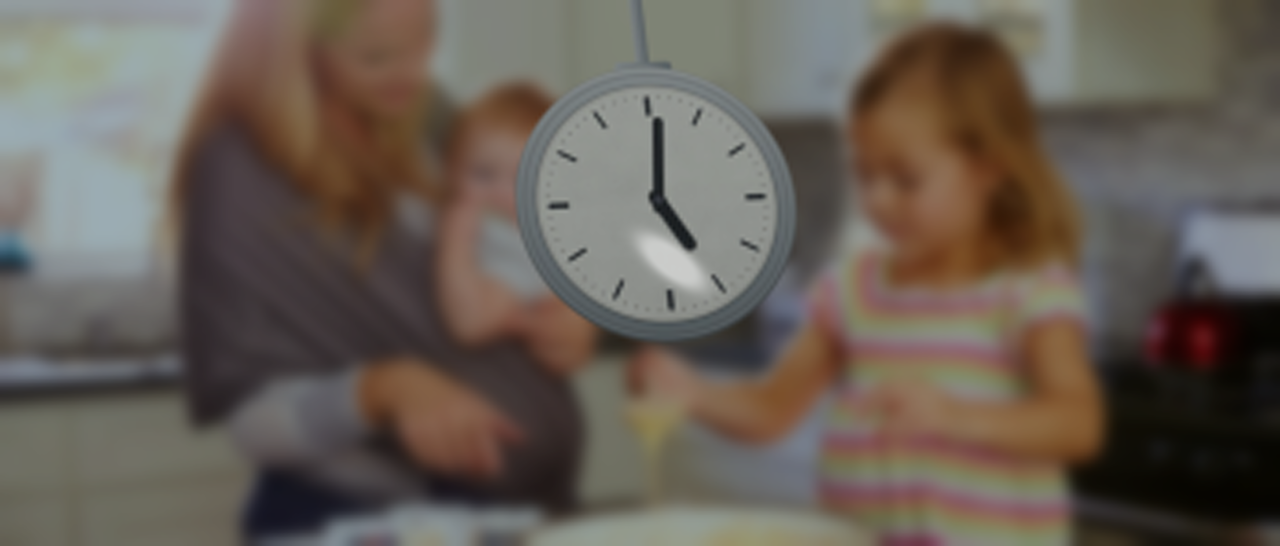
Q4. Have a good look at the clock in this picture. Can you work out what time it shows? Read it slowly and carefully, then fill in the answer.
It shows 5:01
